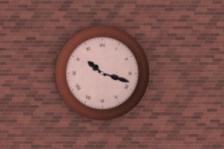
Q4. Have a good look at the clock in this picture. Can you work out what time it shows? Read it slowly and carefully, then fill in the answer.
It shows 10:18
